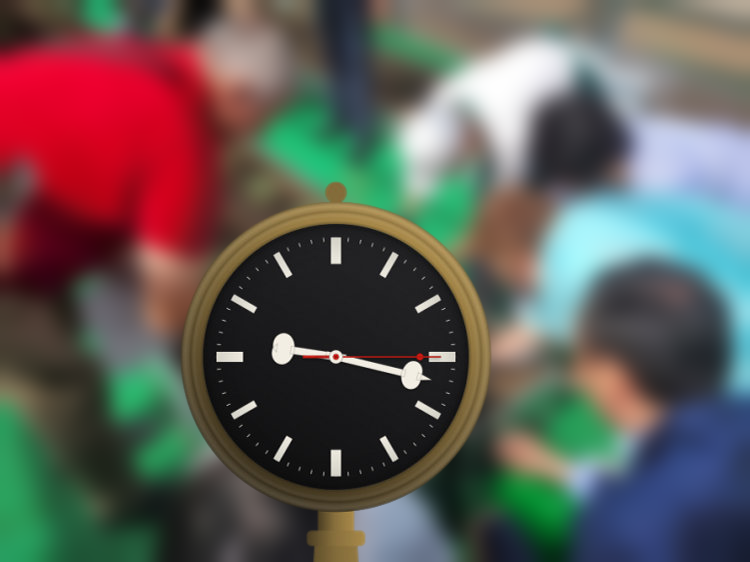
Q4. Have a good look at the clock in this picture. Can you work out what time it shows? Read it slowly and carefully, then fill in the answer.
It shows 9:17:15
